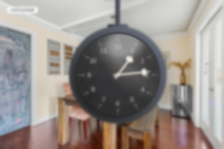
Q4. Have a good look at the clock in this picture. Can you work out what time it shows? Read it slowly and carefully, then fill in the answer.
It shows 1:14
